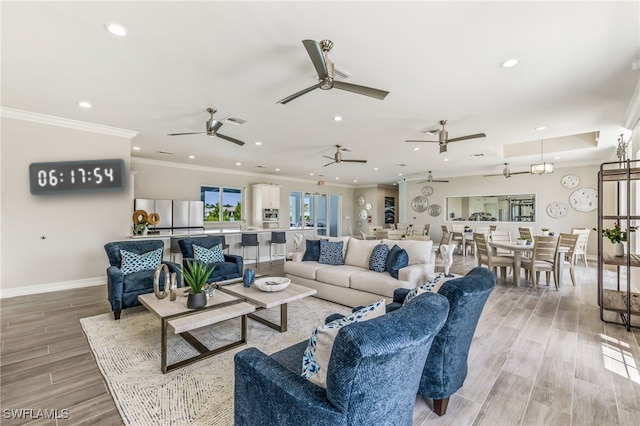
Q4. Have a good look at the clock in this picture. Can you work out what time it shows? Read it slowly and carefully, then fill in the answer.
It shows 6:17:54
